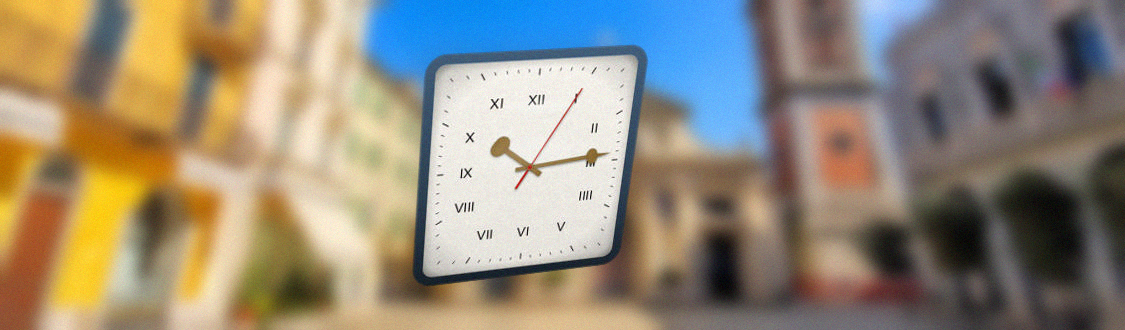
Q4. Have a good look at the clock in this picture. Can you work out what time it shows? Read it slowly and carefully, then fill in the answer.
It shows 10:14:05
